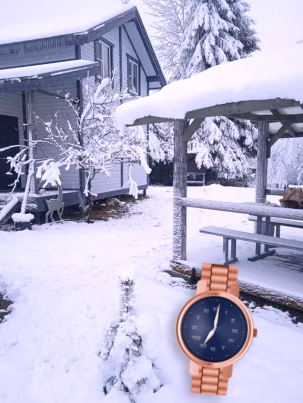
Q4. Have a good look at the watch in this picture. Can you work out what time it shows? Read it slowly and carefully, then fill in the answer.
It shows 7:01
